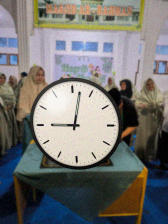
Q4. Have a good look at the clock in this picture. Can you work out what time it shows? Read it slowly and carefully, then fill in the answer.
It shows 9:02
